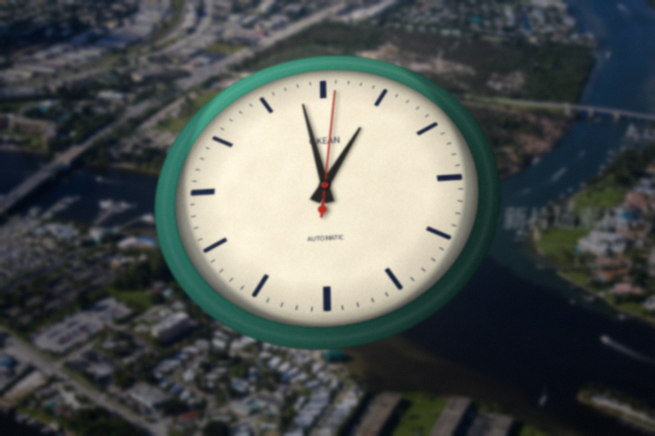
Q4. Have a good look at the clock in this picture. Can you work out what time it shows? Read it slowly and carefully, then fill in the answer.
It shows 12:58:01
